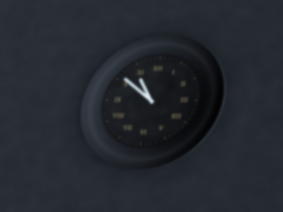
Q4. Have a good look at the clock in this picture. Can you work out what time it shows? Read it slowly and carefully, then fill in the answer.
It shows 10:51
